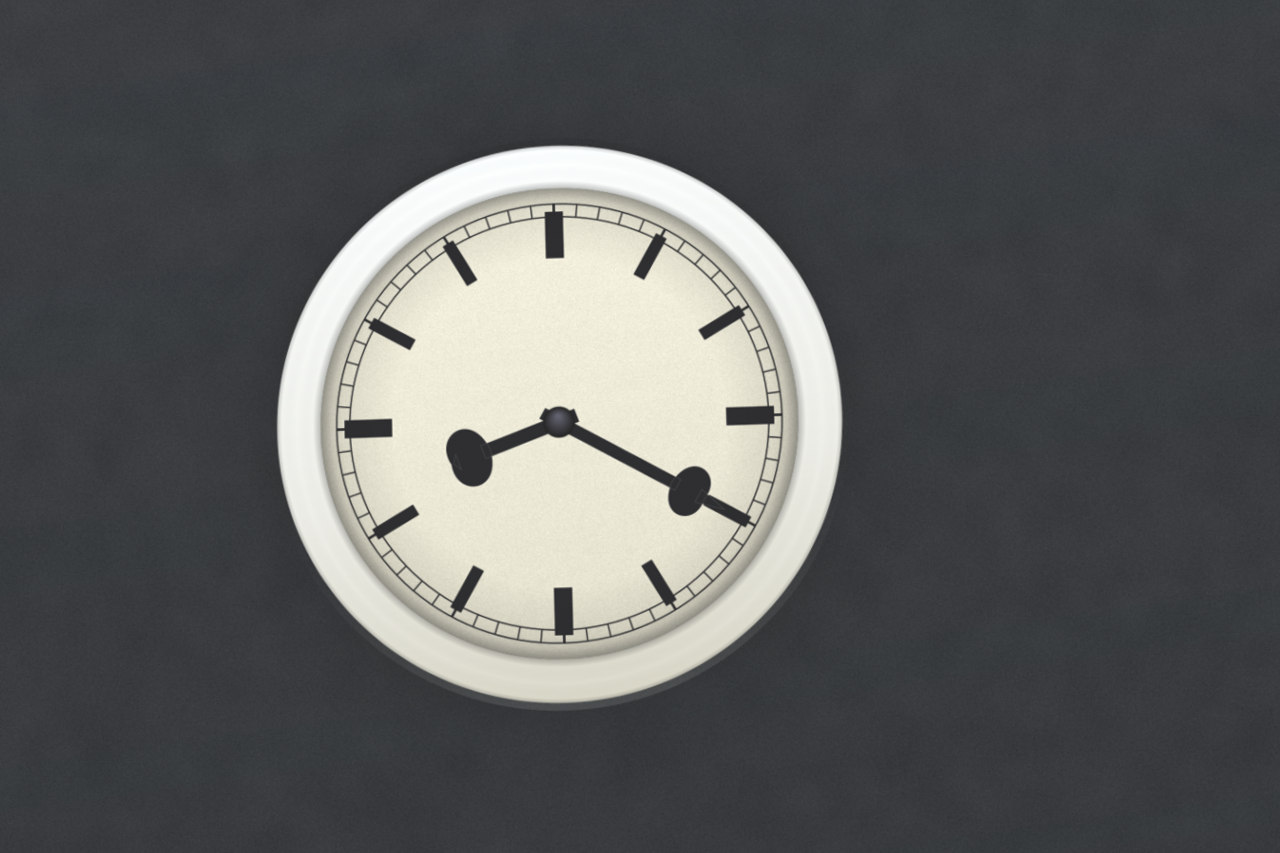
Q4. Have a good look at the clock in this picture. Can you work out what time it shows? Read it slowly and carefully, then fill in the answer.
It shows 8:20
